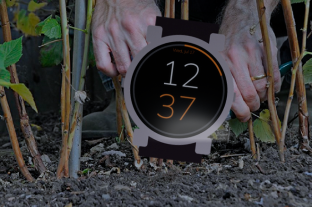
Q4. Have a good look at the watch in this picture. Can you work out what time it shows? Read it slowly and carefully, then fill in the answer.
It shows 12:37
